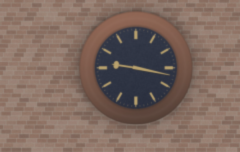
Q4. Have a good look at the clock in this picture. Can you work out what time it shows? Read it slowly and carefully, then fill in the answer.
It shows 9:17
